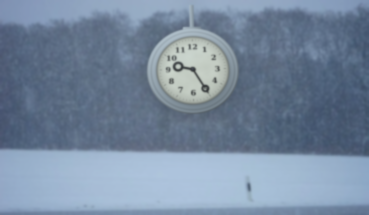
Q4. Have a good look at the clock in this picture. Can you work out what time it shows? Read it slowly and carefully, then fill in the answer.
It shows 9:25
